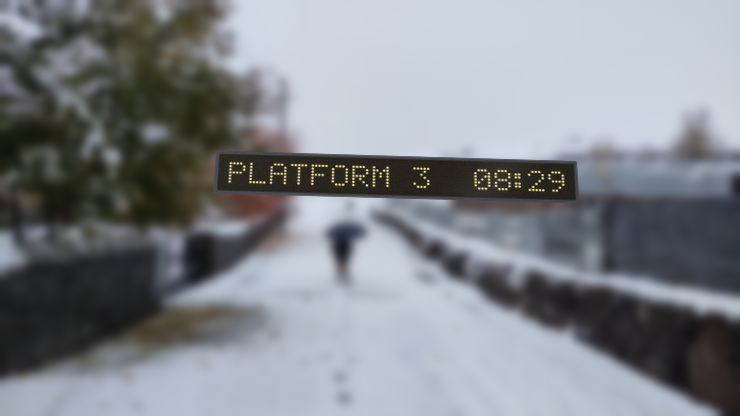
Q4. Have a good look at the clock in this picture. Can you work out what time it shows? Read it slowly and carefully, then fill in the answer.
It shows 8:29
